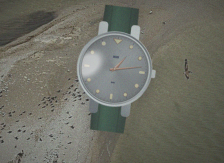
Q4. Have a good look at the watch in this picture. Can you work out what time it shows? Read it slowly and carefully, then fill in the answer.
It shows 1:13
